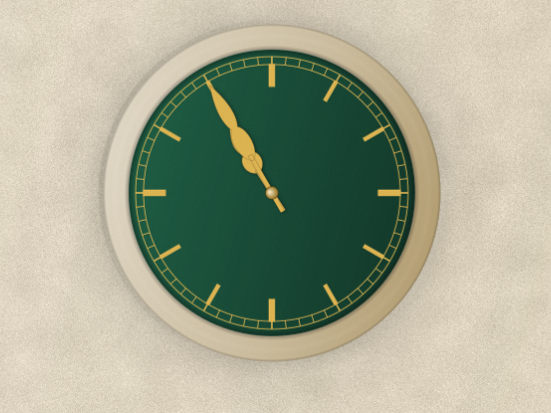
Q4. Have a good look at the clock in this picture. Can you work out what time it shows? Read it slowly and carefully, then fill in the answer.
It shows 10:55
